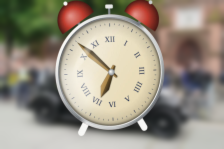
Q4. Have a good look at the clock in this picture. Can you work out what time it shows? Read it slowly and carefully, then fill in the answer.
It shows 6:52
